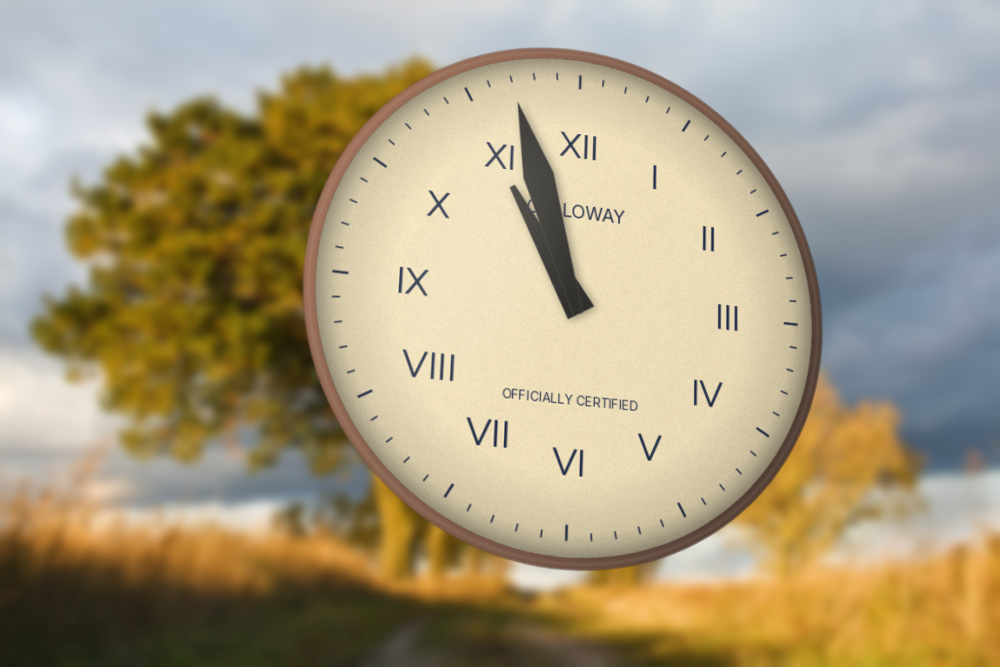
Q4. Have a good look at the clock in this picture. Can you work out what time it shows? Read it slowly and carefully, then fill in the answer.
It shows 10:57
